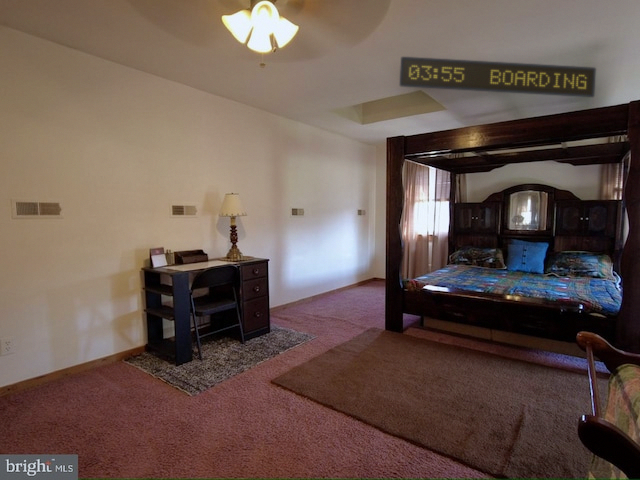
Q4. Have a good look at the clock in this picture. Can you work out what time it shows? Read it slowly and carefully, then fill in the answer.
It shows 3:55
